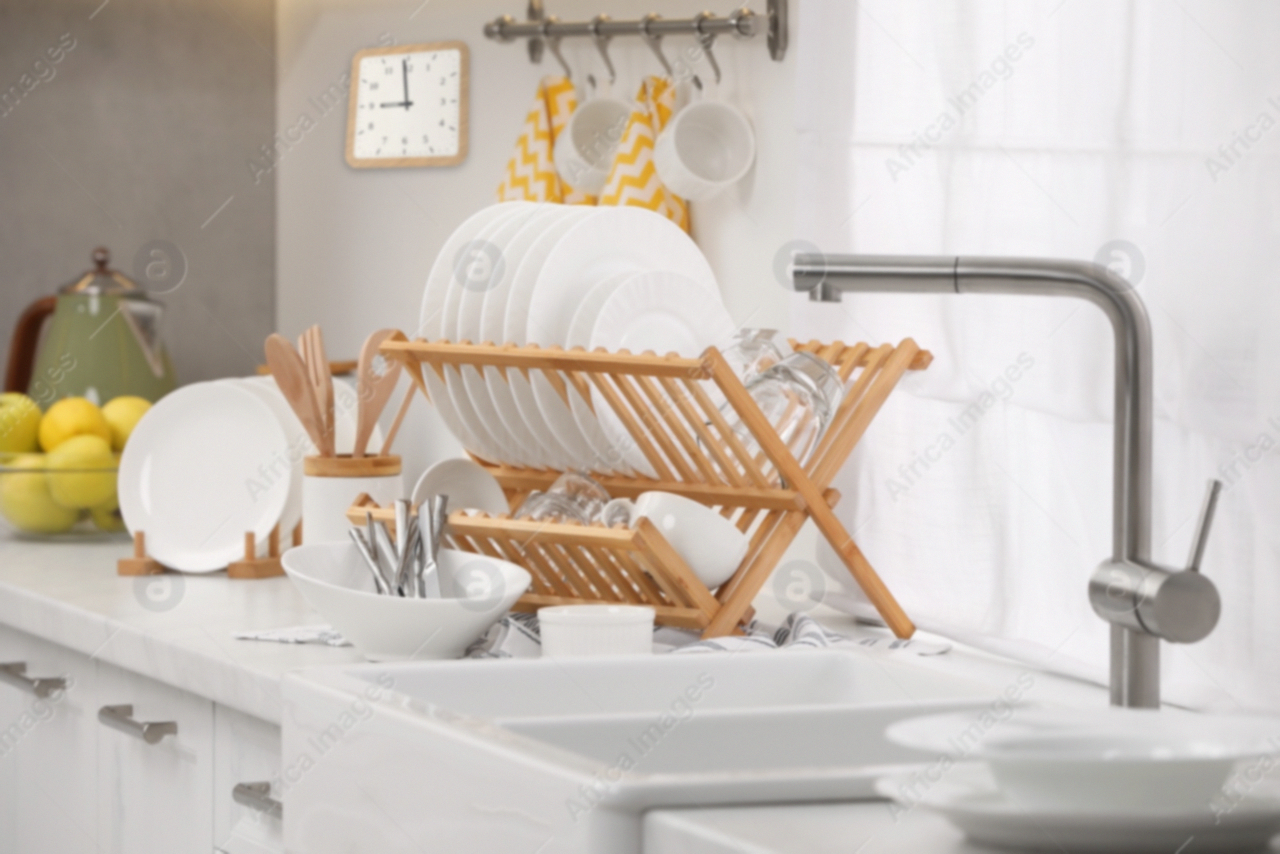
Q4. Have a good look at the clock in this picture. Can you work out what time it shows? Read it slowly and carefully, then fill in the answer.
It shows 8:59
